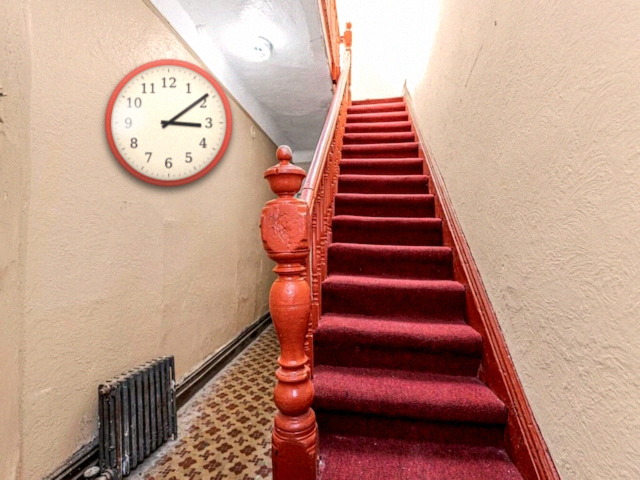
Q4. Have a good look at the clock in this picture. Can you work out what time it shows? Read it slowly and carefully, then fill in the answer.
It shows 3:09
